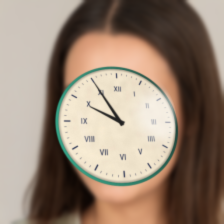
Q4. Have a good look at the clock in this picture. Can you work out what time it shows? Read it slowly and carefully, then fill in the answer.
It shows 9:55
